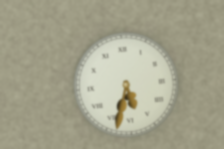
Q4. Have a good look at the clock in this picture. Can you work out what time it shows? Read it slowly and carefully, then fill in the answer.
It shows 5:33
